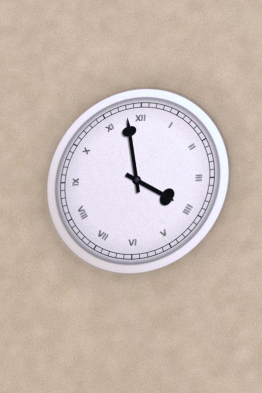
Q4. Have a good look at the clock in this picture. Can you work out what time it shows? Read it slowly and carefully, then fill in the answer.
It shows 3:58
